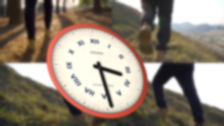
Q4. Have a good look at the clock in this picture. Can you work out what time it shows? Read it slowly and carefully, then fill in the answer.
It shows 3:29
